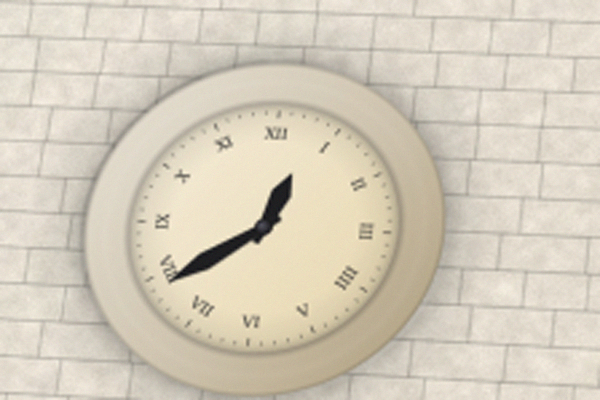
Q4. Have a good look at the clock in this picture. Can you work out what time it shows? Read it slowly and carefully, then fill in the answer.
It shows 12:39
